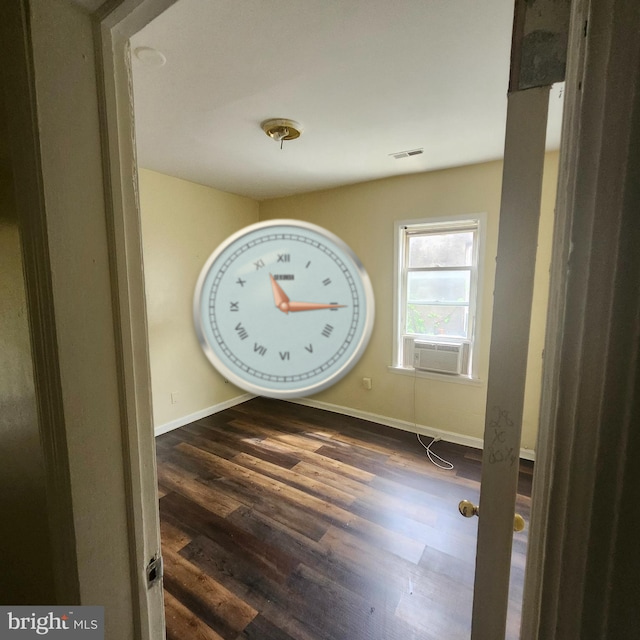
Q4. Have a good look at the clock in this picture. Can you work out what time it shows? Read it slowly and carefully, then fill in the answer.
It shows 11:15
